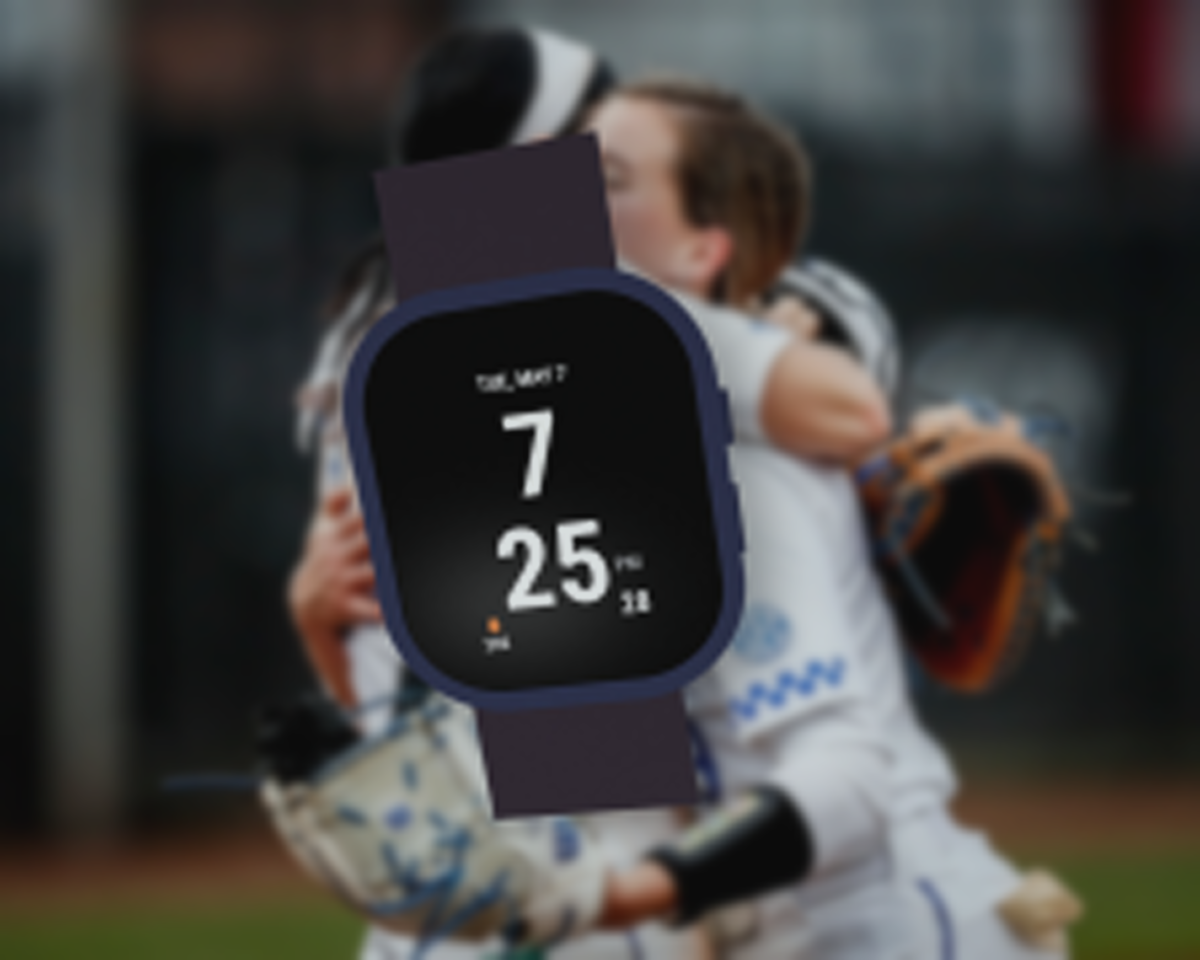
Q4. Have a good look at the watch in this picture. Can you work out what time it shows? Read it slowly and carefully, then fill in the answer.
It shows 7:25
